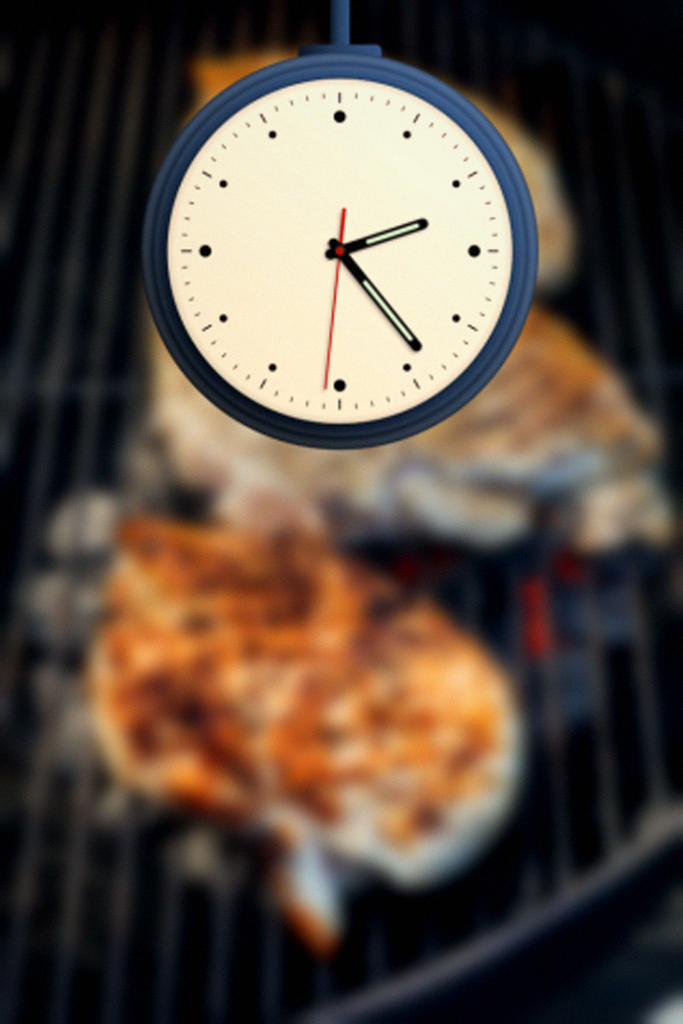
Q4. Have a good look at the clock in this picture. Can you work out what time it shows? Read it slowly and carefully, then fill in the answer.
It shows 2:23:31
